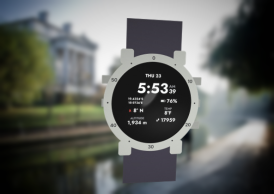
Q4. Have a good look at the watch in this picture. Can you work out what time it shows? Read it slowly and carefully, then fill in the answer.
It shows 5:53
